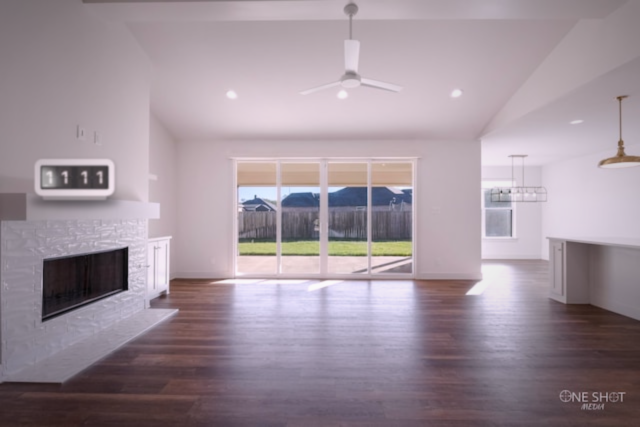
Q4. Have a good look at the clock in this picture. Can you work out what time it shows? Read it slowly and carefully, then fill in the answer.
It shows 11:11
